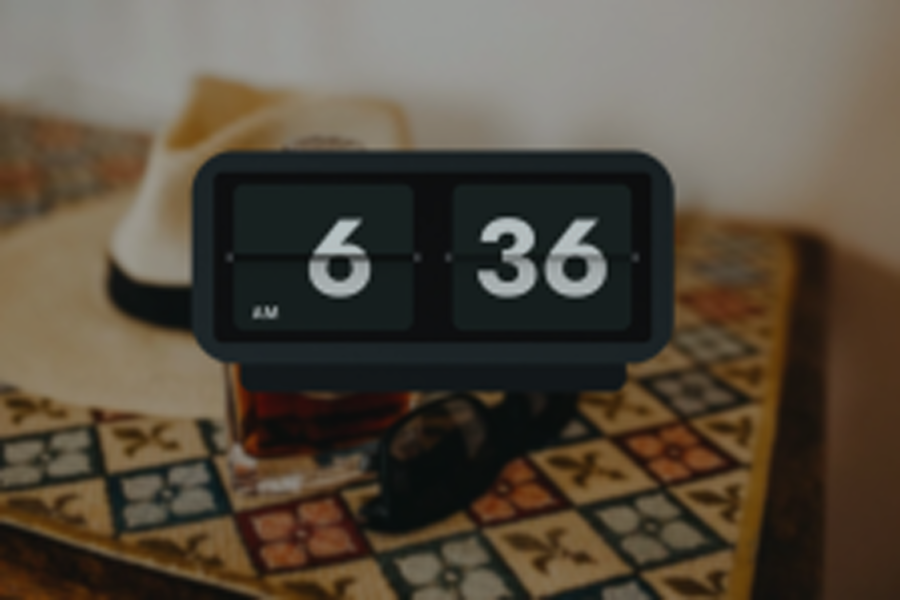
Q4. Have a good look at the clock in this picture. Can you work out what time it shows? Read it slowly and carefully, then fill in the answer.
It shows 6:36
